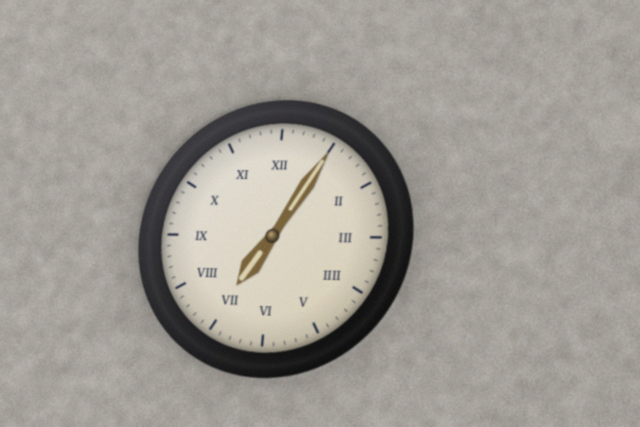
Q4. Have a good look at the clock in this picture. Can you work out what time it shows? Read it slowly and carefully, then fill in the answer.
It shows 7:05
